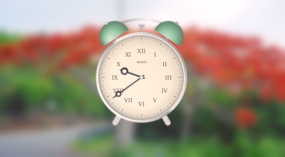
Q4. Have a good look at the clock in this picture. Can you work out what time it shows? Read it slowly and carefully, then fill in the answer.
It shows 9:39
